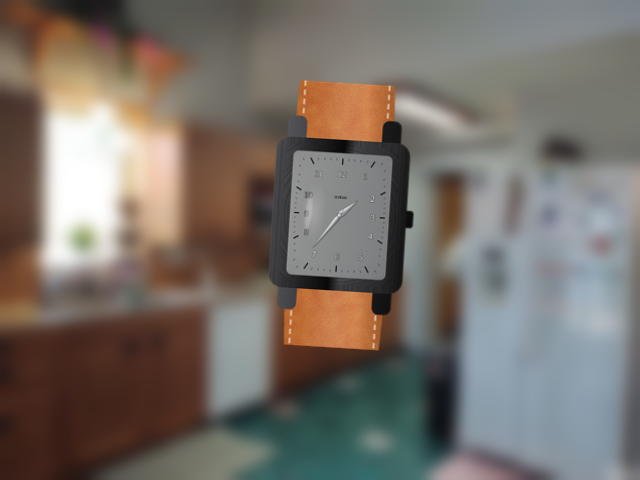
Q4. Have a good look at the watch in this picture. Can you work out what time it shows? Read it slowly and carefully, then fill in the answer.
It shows 1:36
